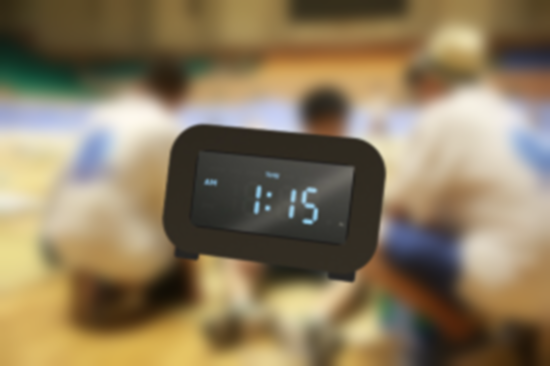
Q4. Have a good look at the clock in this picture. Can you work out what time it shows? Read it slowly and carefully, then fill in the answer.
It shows 1:15
